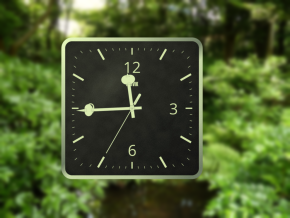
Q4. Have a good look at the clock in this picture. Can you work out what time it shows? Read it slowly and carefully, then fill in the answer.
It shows 11:44:35
